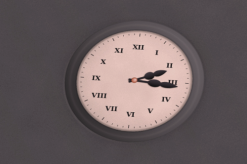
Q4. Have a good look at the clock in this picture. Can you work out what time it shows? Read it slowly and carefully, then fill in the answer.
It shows 2:16
